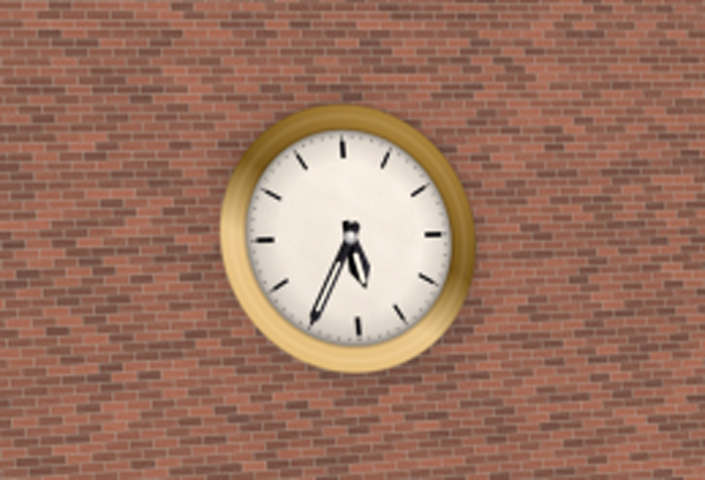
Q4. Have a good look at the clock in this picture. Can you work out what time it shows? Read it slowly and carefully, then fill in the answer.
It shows 5:35
